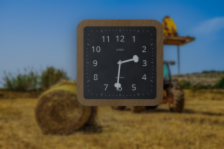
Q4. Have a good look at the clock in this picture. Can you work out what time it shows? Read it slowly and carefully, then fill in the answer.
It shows 2:31
